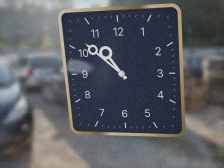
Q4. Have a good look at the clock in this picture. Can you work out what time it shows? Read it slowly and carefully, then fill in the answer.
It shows 10:52
